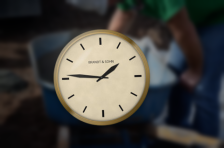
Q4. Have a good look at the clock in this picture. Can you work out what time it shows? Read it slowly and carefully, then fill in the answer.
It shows 1:46
